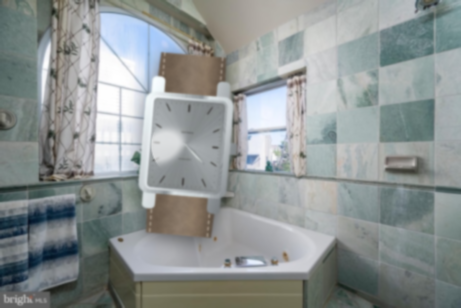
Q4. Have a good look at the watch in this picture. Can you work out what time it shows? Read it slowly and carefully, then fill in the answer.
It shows 4:22
